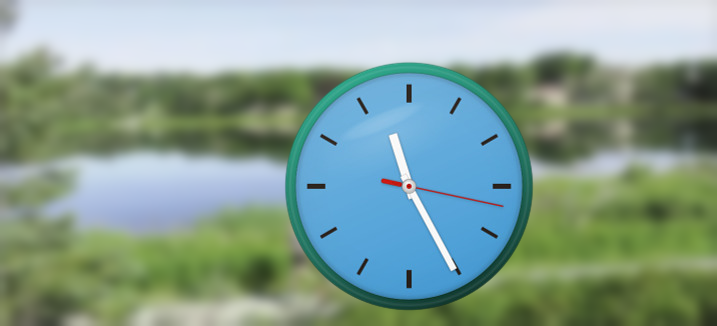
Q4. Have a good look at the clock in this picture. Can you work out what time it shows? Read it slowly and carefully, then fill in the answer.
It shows 11:25:17
